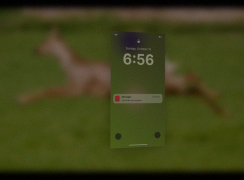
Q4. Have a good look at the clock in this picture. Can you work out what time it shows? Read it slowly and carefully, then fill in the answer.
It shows 6:56
